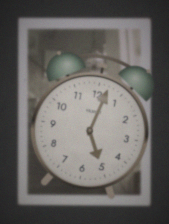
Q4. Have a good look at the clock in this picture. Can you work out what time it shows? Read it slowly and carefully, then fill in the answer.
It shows 5:02
